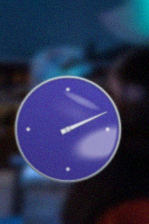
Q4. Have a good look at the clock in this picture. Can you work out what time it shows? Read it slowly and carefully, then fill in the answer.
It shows 2:11
